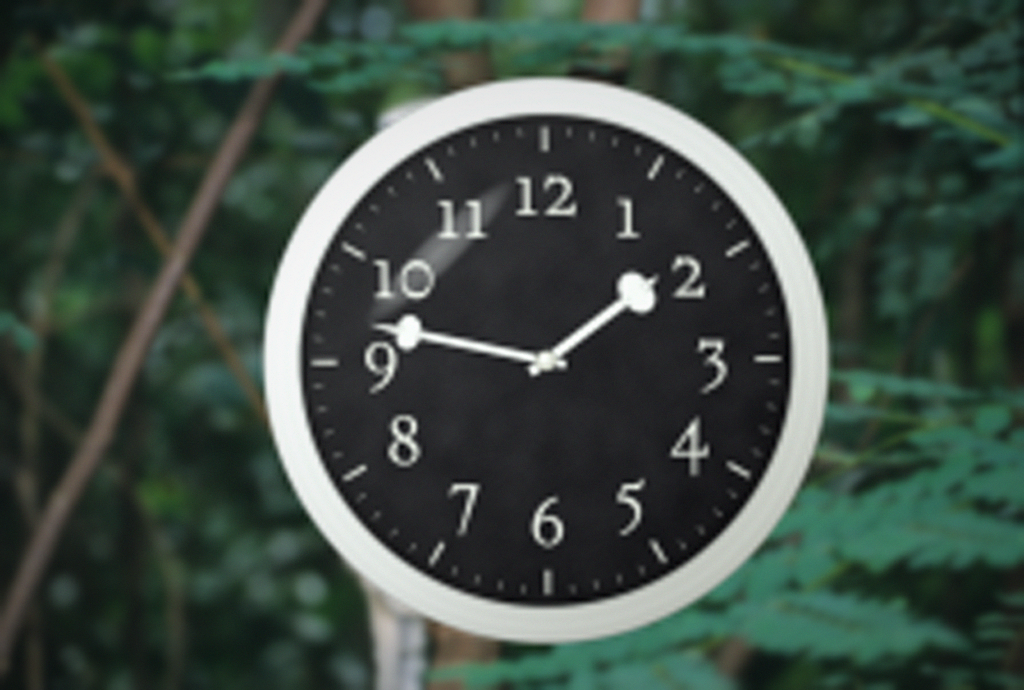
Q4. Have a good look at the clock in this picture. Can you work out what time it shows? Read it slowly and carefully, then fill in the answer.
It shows 1:47
